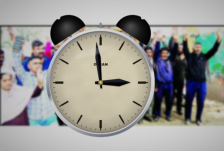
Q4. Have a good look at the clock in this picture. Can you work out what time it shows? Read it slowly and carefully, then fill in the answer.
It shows 2:59
